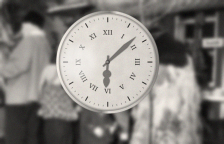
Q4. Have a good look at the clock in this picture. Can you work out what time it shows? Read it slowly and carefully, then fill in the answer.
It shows 6:08
